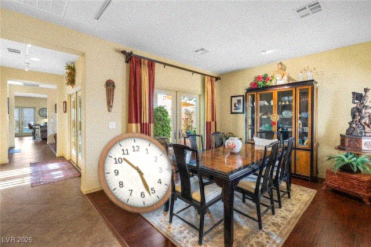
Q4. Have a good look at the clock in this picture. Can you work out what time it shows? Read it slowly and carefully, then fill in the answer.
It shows 10:27
